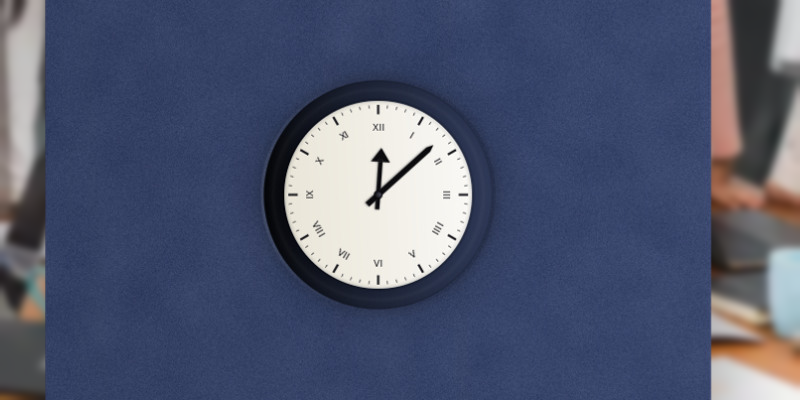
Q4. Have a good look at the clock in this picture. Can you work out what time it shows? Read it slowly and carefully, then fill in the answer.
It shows 12:08
